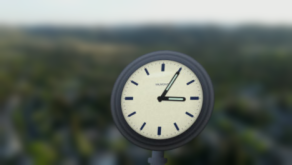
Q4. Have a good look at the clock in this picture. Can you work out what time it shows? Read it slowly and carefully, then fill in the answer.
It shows 3:05
